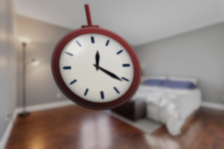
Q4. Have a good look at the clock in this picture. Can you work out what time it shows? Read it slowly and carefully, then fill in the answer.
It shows 12:21
